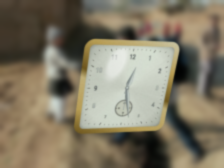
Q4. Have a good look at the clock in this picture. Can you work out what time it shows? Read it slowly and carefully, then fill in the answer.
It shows 12:28
